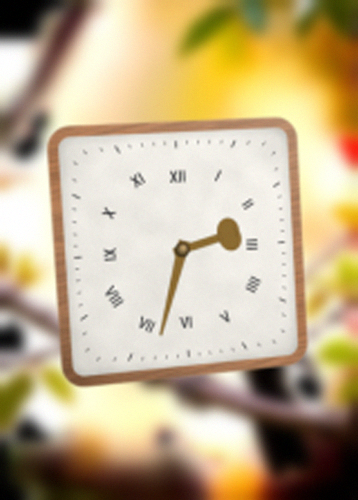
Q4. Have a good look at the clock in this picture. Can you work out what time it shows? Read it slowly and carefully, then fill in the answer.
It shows 2:33
